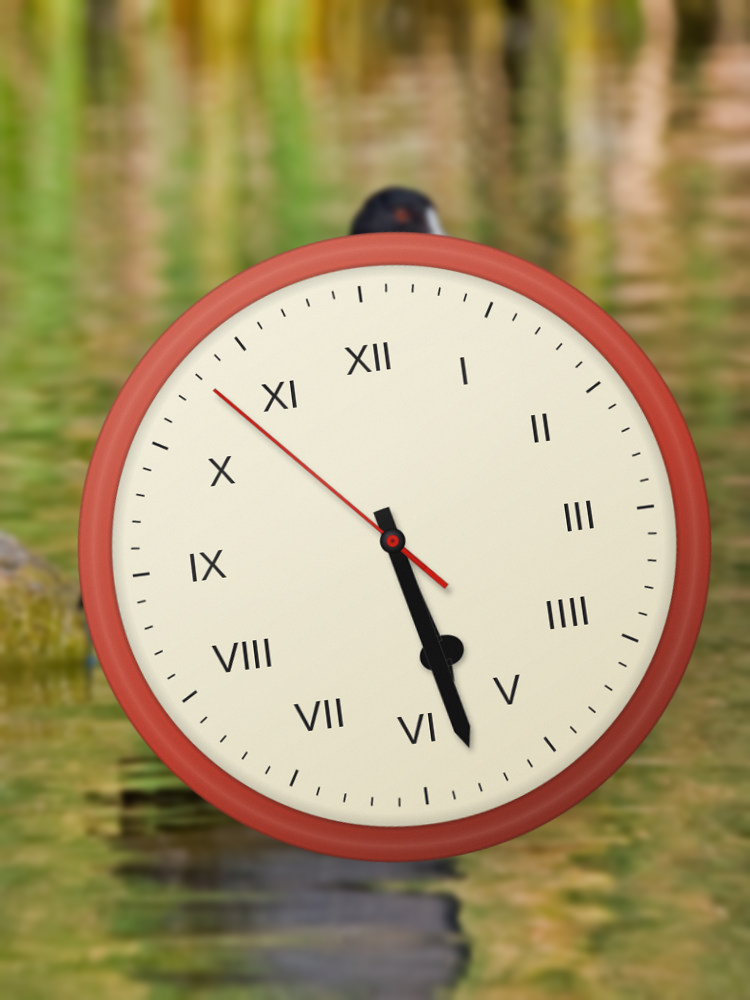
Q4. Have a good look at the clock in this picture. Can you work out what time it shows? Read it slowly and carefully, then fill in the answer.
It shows 5:27:53
